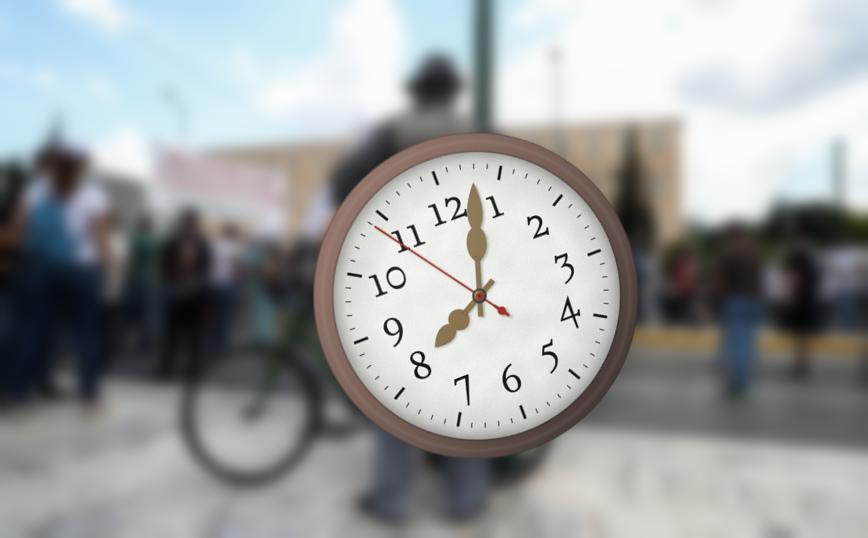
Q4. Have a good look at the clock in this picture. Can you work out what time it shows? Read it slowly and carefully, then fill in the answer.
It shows 8:02:54
